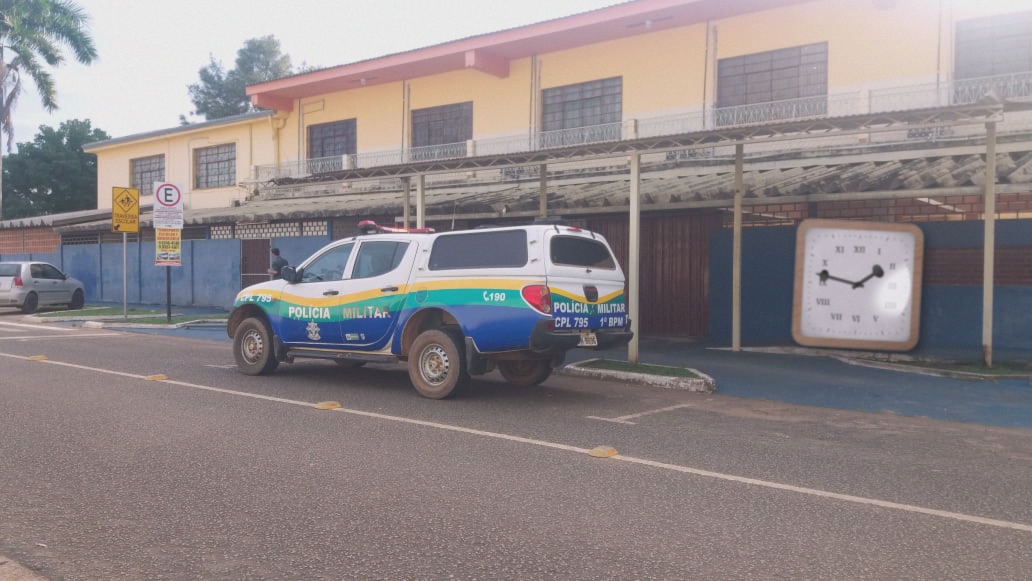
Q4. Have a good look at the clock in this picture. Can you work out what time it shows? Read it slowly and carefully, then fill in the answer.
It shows 1:47
